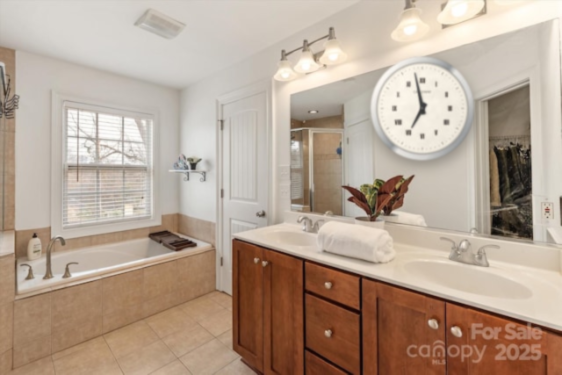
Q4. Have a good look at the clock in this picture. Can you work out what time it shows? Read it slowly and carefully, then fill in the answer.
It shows 6:58
